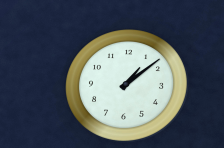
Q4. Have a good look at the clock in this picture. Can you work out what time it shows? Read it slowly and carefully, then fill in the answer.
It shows 1:08
